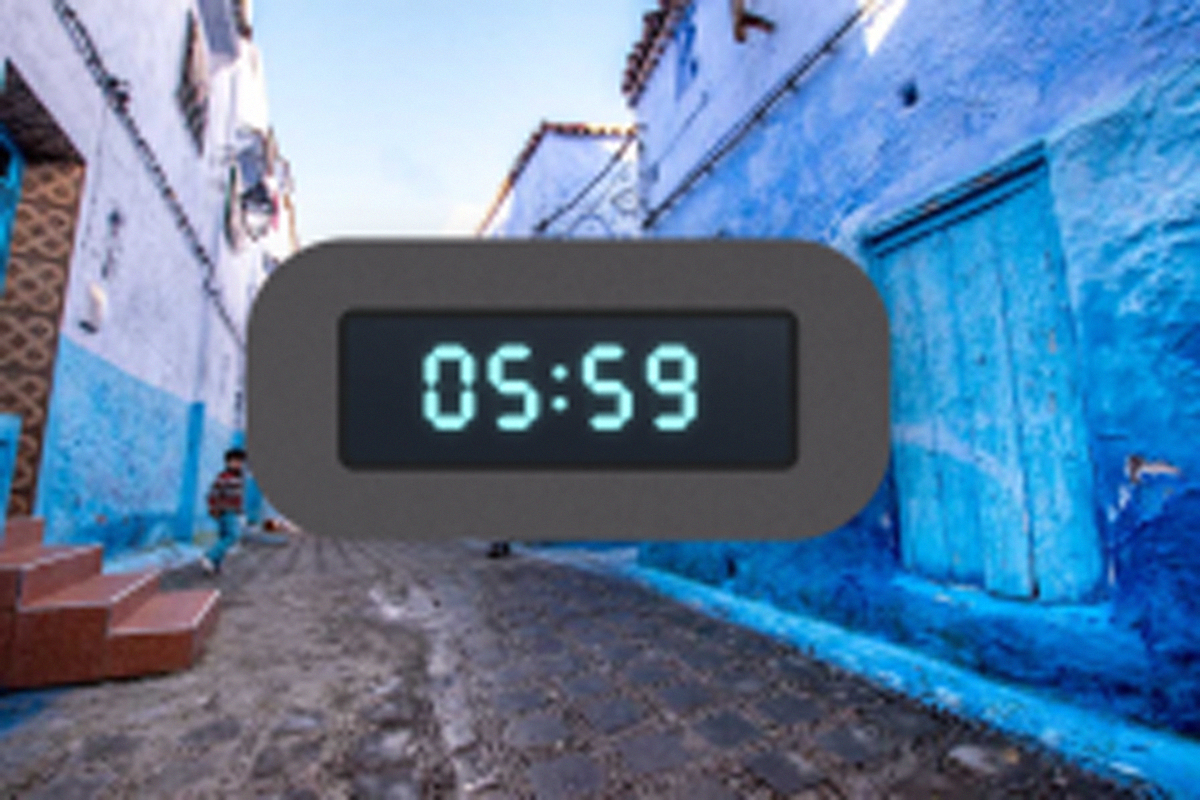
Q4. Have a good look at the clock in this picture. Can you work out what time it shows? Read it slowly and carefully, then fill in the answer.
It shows 5:59
